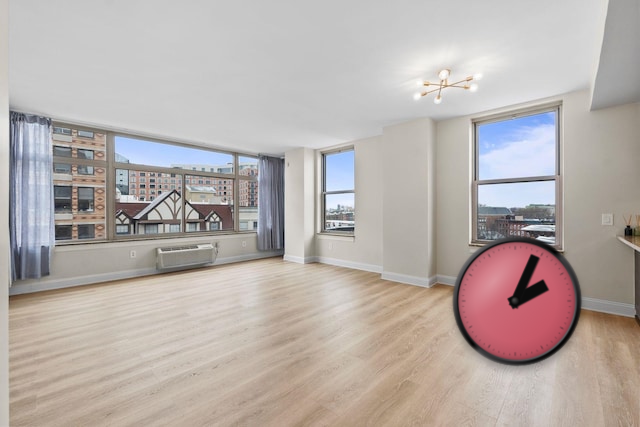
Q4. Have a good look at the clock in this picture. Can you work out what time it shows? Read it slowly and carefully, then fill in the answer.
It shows 2:04
